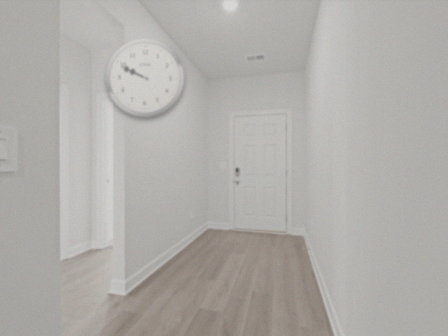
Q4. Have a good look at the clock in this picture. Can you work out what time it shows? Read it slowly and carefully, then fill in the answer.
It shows 9:49
